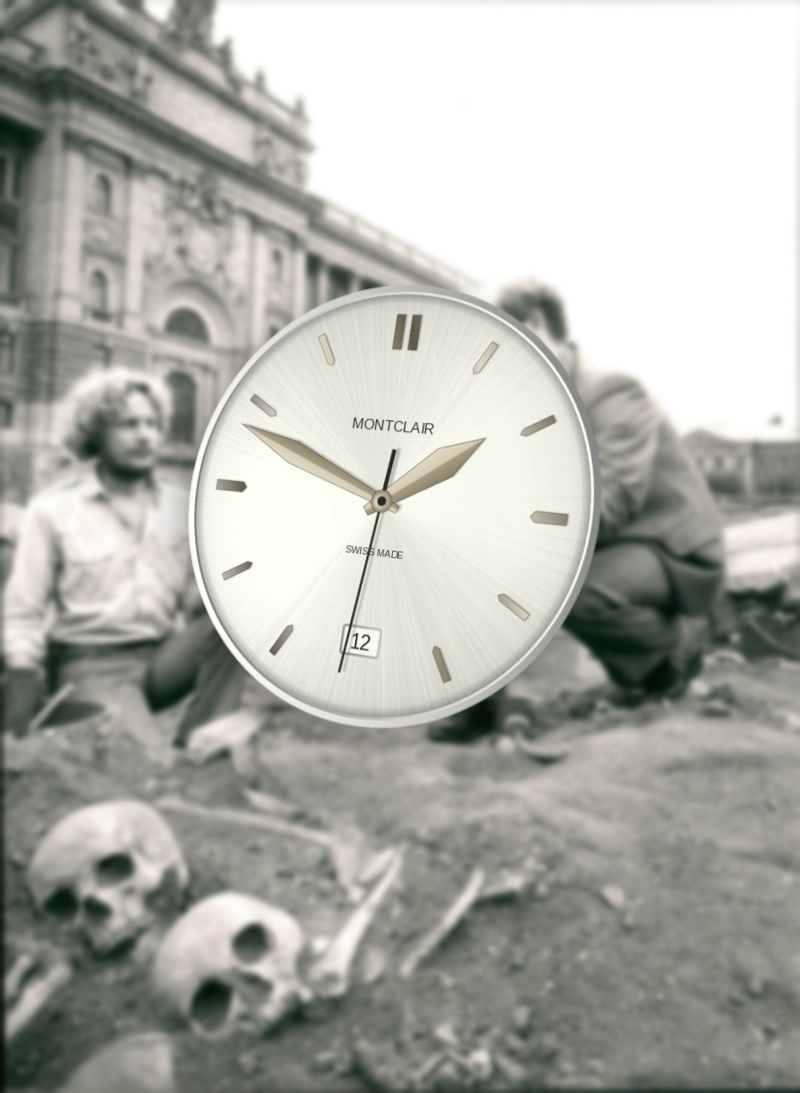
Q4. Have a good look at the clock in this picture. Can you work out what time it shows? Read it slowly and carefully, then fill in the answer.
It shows 1:48:31
